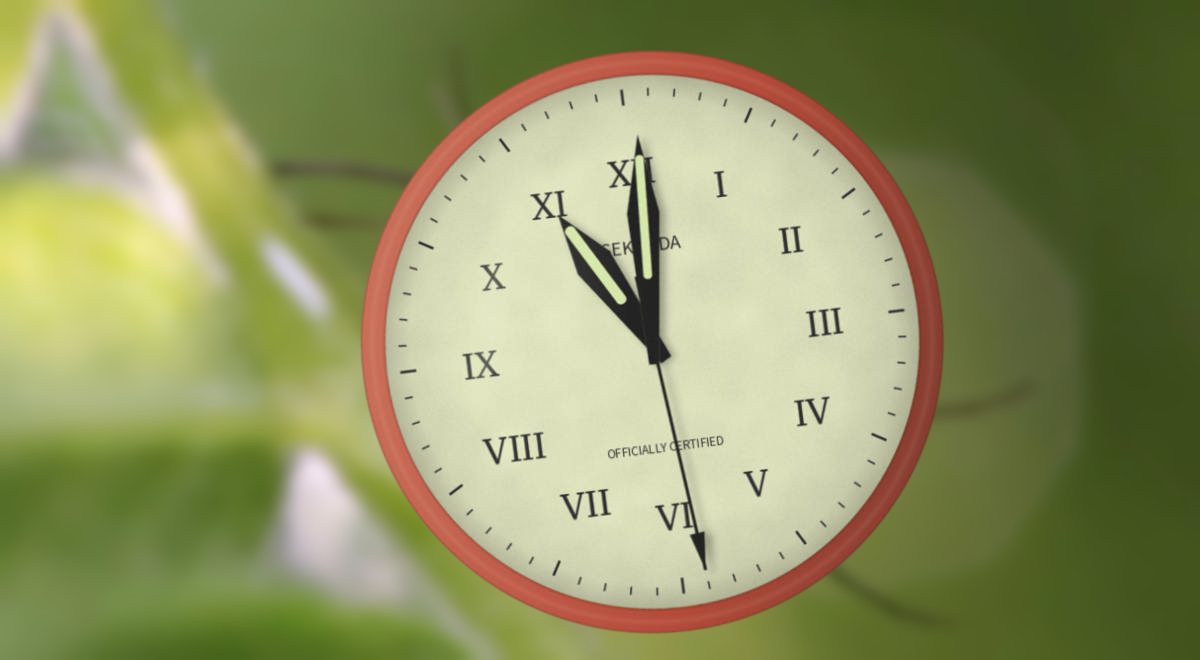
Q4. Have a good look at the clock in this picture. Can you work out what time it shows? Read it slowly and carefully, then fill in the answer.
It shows 11:00:29
